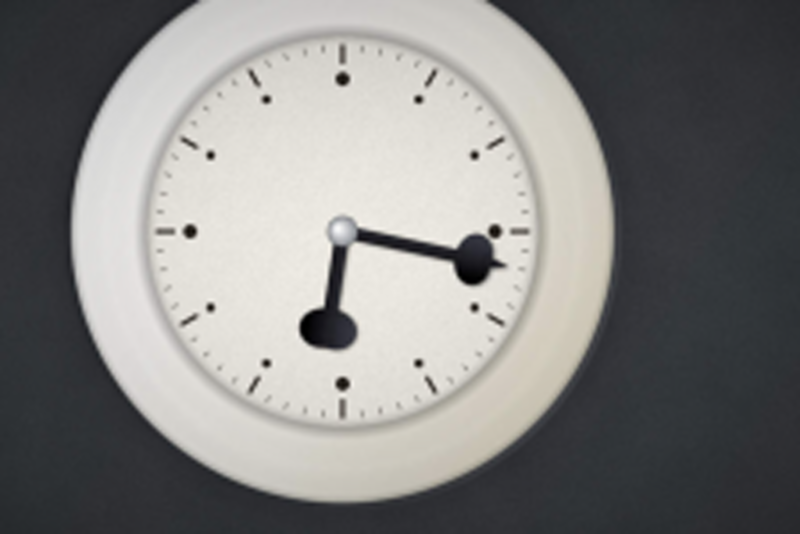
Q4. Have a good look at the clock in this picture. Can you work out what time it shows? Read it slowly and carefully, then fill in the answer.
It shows 6:17
